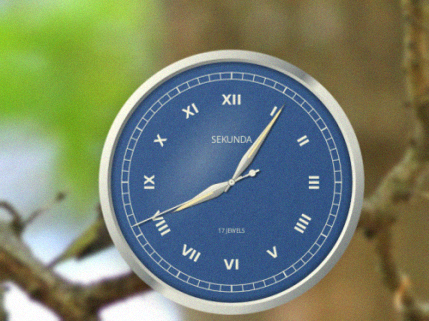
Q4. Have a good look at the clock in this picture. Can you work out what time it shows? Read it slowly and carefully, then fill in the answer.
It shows 8:05:41
